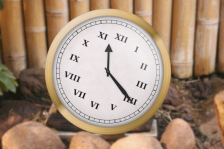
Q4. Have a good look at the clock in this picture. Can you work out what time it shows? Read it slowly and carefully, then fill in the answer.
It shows 11:20
